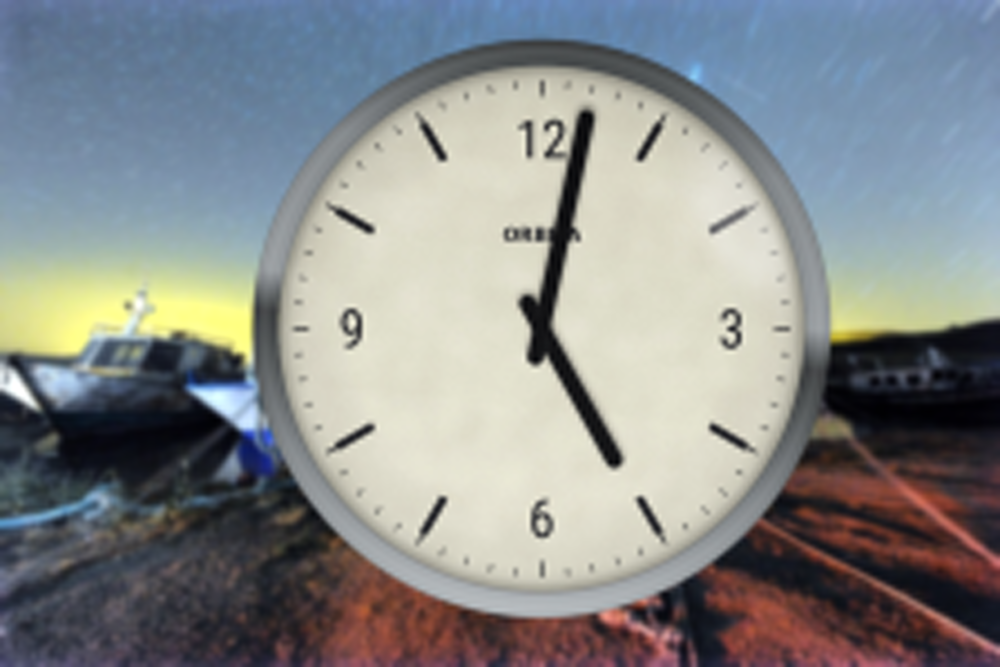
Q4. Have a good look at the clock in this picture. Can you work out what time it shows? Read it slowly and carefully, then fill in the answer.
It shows 5:02
